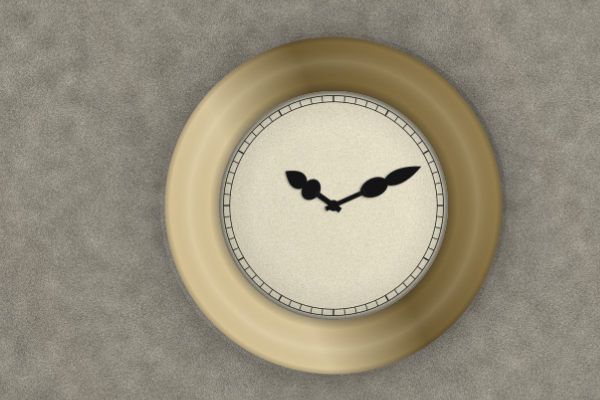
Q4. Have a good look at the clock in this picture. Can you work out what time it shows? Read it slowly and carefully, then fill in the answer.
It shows 10:11
